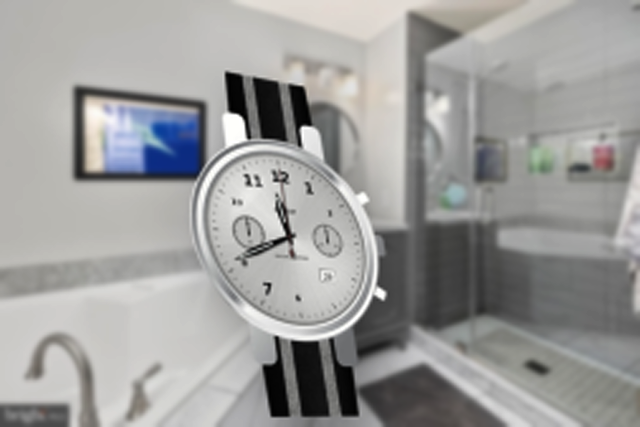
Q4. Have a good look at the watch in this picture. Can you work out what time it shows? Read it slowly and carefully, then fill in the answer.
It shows 11:41
